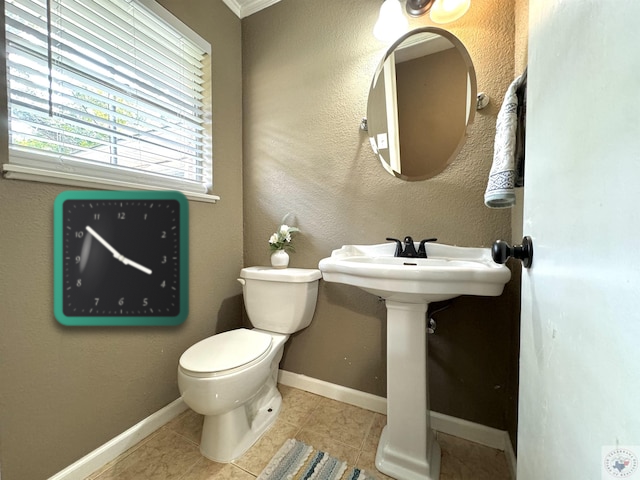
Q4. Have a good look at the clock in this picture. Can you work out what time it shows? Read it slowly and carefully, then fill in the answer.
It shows 3:52
